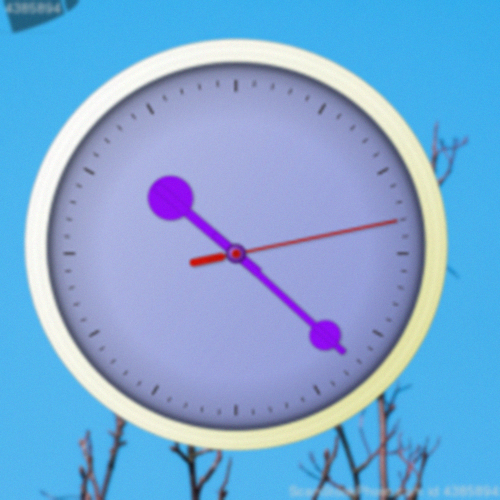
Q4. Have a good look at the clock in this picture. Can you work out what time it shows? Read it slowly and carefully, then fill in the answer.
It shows 10:22:13
